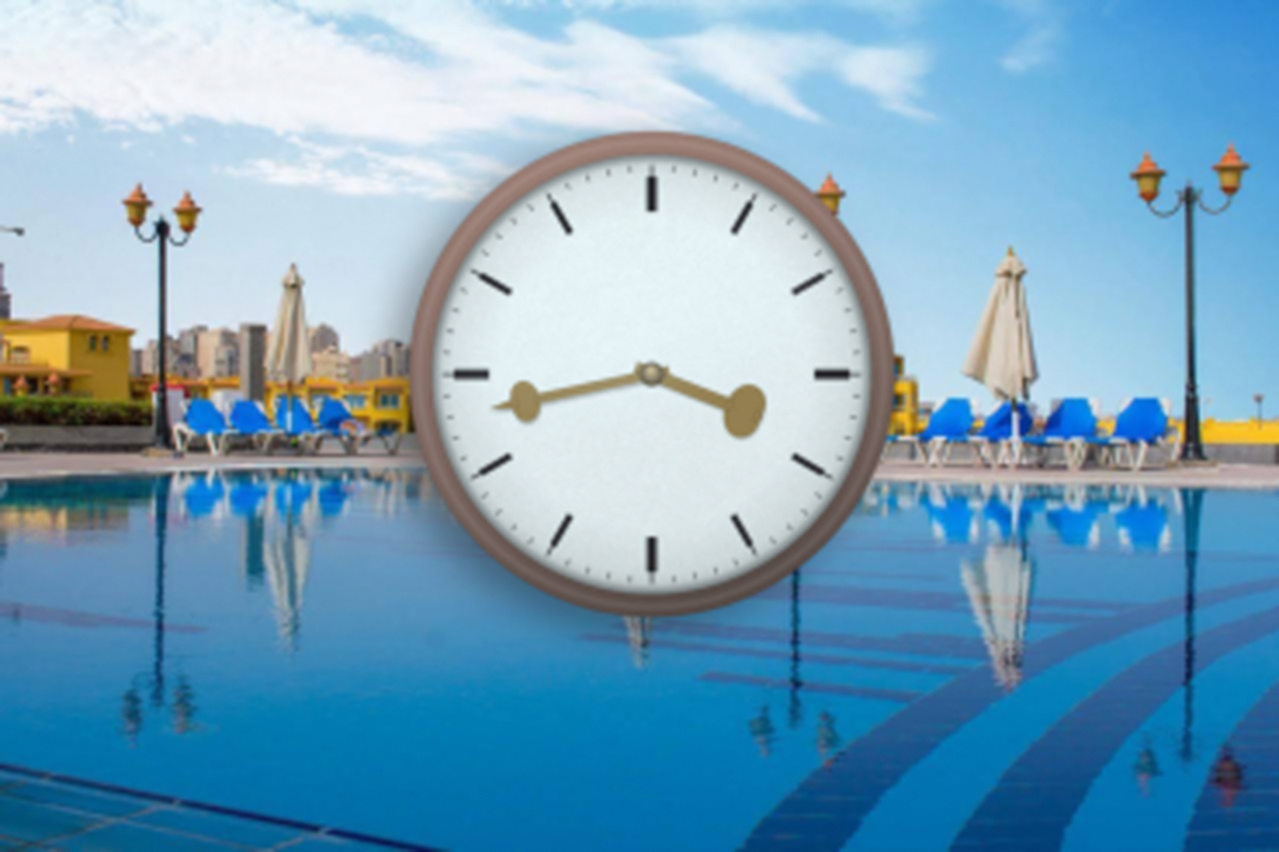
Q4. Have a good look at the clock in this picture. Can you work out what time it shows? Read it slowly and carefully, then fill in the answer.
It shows 3:43
